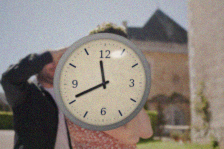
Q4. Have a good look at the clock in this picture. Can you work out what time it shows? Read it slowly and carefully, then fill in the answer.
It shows 11:41
